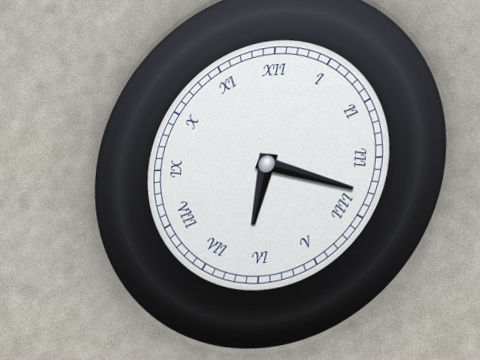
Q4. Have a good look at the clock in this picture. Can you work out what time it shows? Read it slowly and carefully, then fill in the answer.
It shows 6:18
